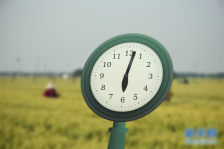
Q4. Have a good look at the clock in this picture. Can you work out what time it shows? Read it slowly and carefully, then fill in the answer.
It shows 6:02
